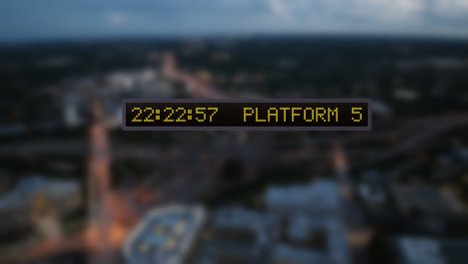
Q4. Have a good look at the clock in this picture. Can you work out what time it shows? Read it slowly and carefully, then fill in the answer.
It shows 22:22:57
